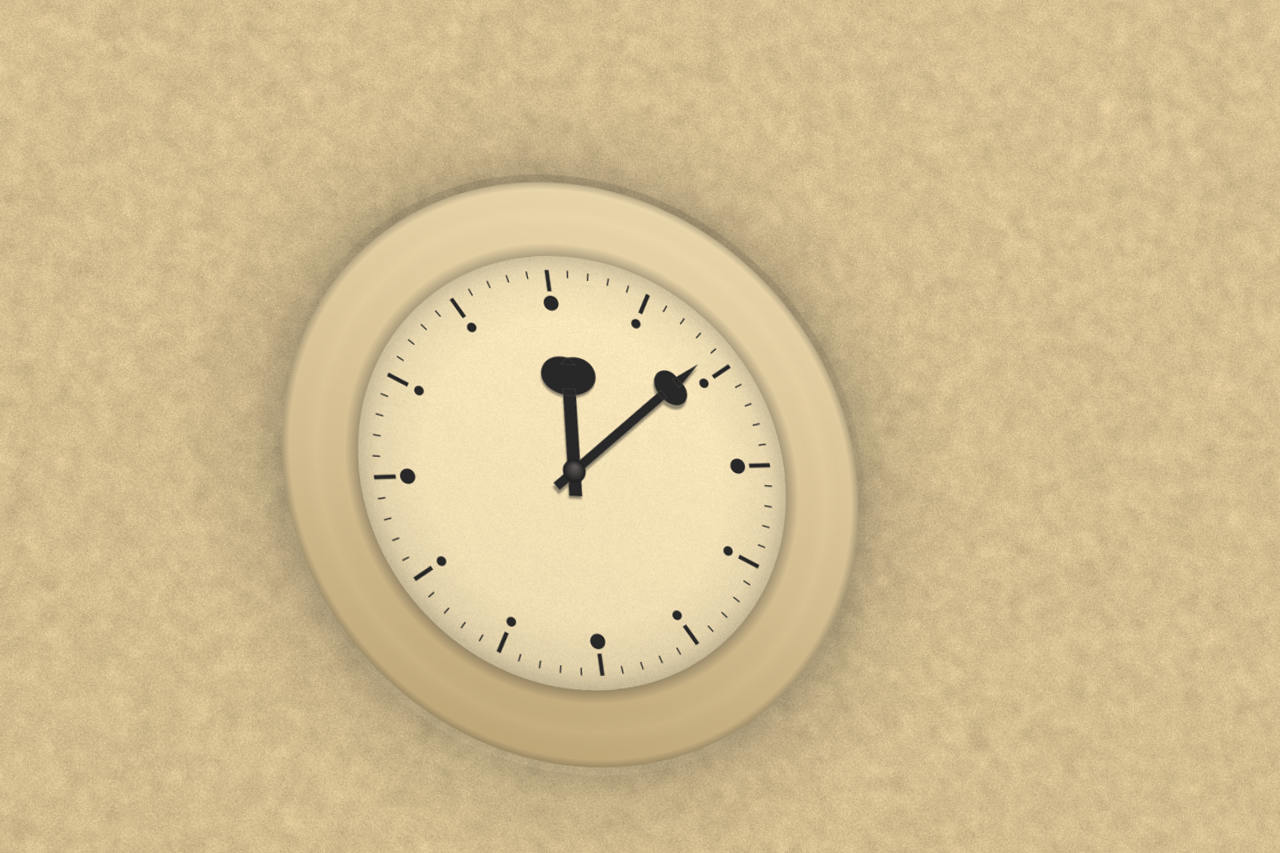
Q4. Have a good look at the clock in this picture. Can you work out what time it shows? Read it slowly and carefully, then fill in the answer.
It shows 12:09
